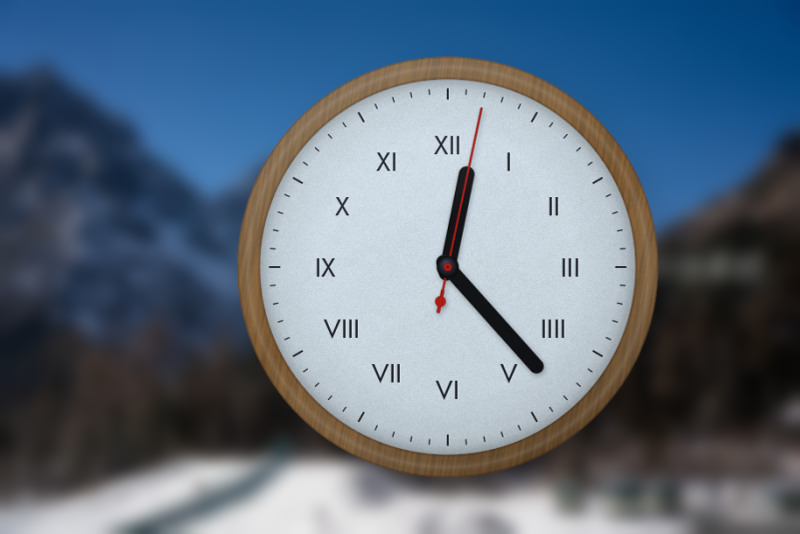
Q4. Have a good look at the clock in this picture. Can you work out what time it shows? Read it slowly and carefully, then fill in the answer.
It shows 12:23:02
